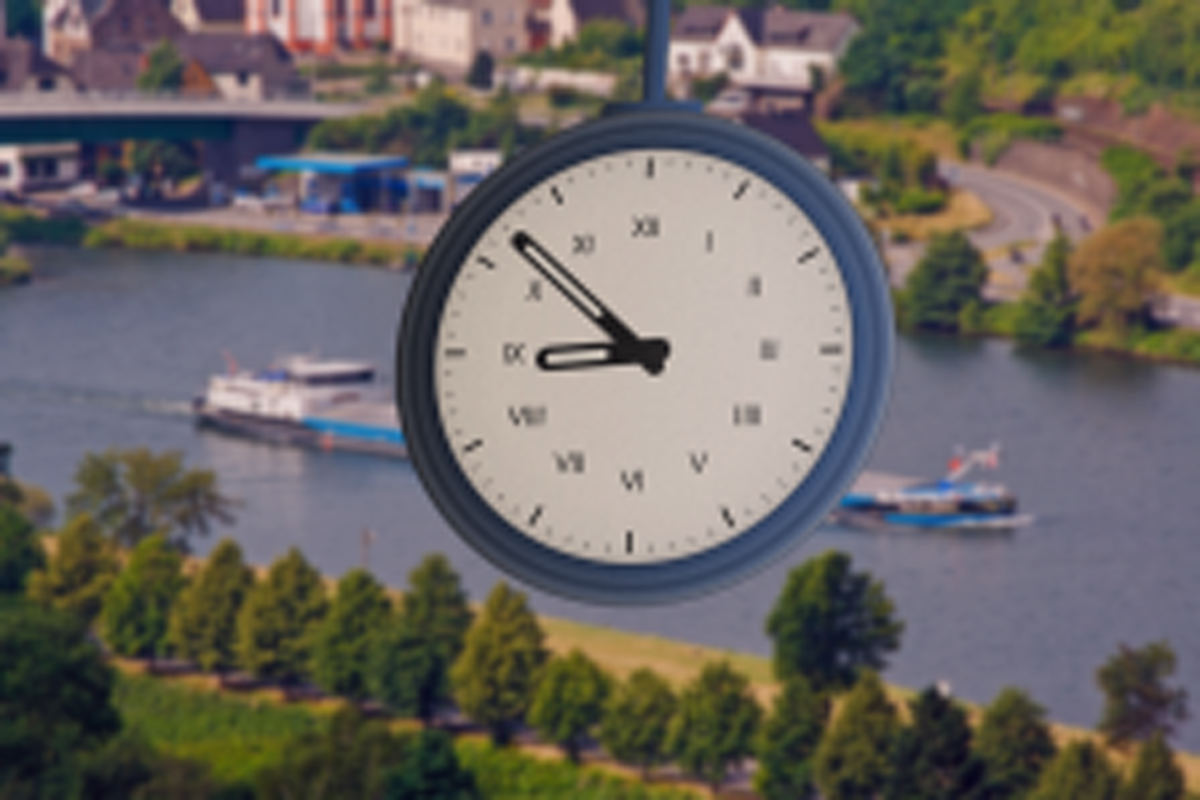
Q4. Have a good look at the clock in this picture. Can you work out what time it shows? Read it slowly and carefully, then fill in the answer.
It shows 8:52
